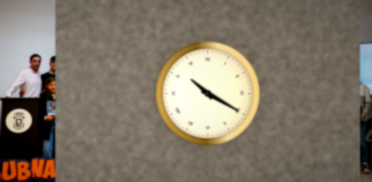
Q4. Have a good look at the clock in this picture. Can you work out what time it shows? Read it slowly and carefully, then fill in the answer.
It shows 10:20
